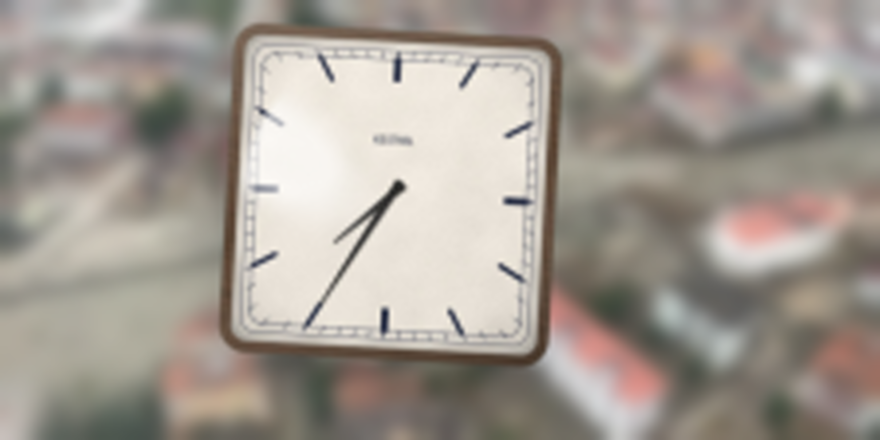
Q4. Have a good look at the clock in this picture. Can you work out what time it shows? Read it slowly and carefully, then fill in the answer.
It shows 7:35
